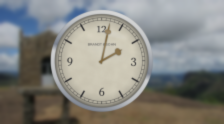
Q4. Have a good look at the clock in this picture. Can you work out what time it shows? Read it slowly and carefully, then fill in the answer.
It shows 2:02
